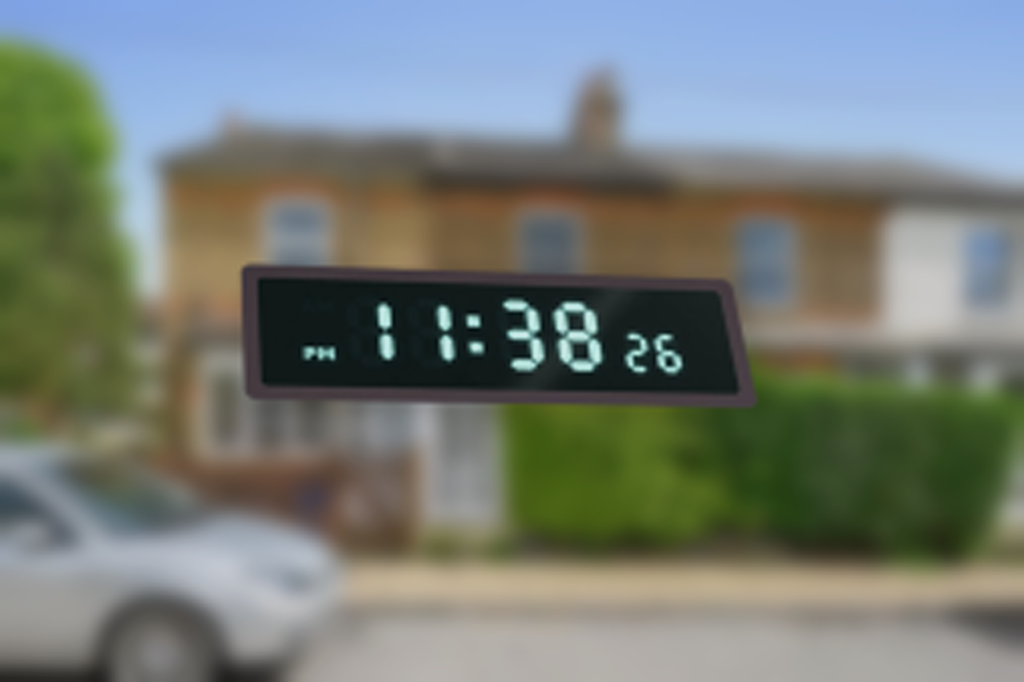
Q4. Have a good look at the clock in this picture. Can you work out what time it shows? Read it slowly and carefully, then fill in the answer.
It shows 11:38:26
